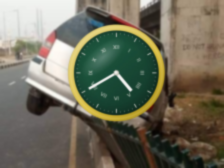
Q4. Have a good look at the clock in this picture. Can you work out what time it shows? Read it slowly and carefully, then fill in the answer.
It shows 4:40
